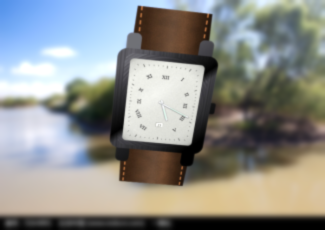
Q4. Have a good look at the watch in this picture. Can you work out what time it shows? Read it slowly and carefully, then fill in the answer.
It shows 5:19
